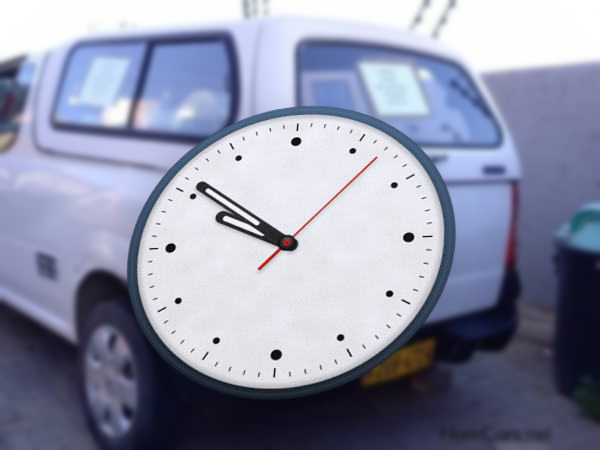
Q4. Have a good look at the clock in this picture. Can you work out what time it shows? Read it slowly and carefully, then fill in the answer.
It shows 9:51:07
